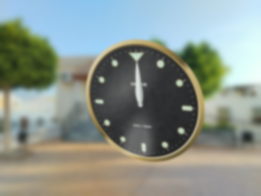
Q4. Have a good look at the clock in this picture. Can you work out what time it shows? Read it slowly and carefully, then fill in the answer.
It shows 12:00
